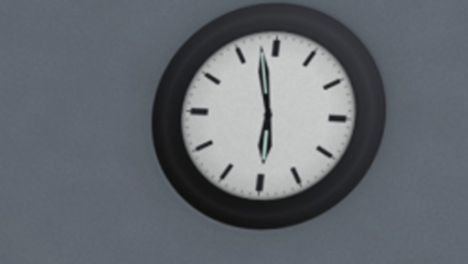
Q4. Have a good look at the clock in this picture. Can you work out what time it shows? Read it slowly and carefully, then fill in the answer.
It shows 5:58
